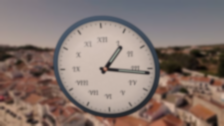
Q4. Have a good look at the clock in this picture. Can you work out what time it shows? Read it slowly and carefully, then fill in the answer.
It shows 1:16
